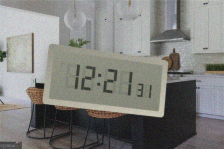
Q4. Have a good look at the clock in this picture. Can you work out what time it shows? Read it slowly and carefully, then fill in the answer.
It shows 12:21:31
